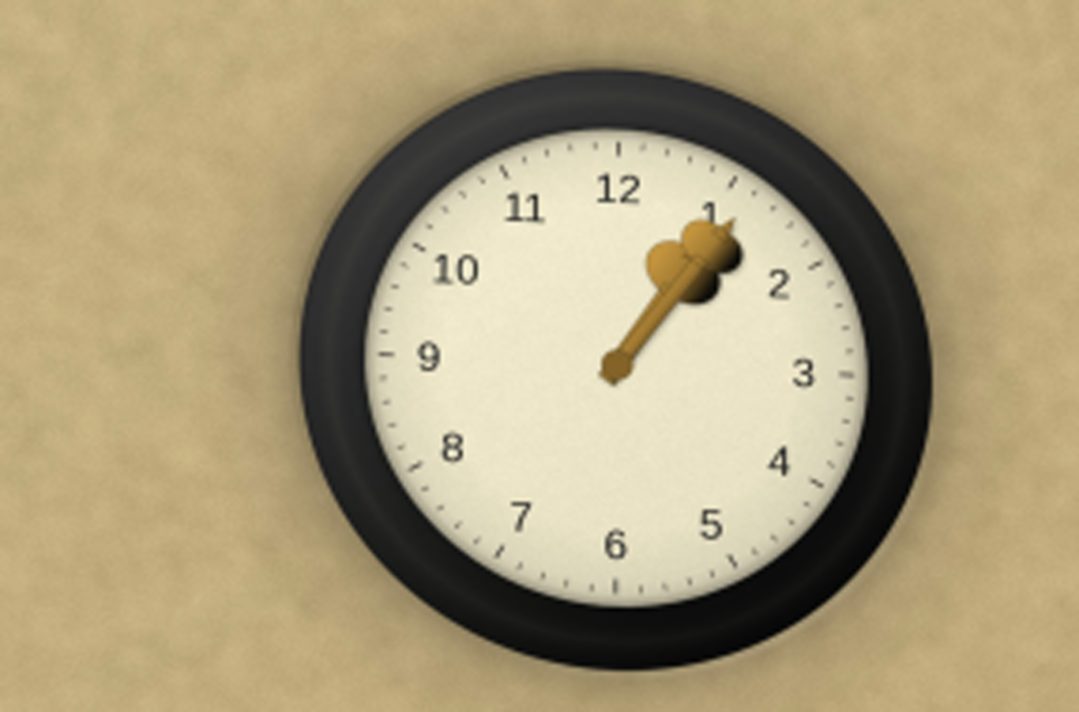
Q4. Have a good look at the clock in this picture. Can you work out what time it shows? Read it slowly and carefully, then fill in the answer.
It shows 1:06
